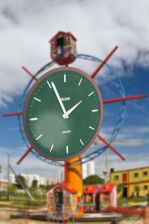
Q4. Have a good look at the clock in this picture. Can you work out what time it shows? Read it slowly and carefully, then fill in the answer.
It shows 1:56
